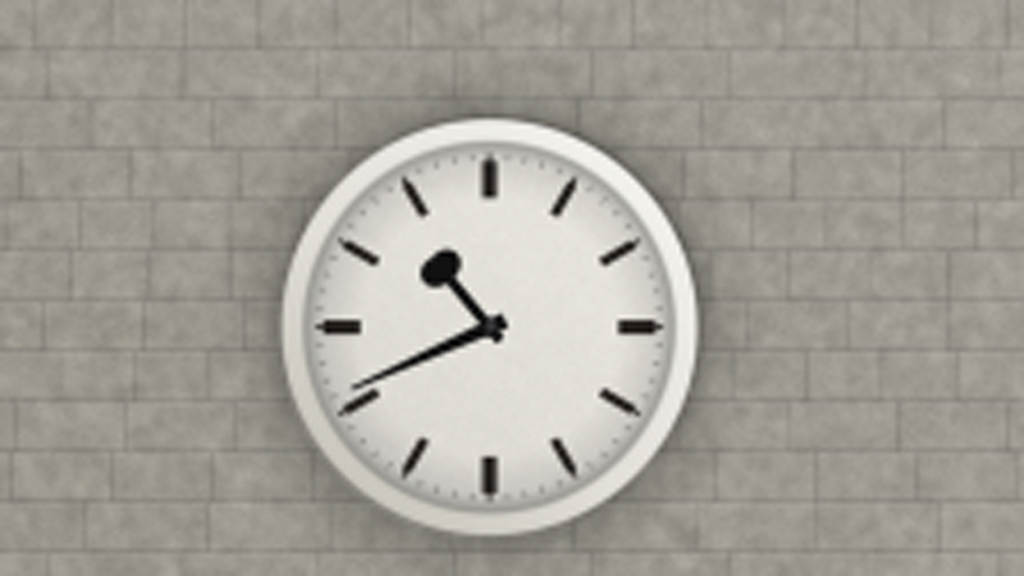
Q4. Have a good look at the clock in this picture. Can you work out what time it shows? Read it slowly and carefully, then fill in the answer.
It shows 10:41
